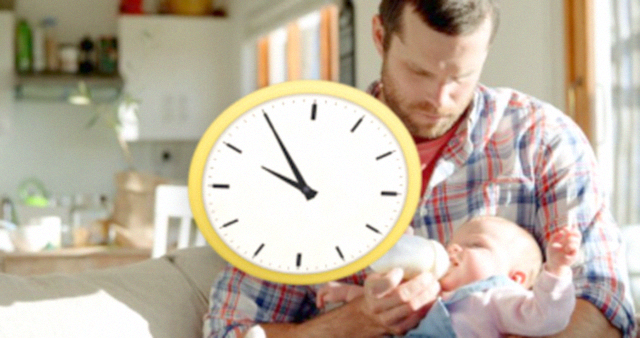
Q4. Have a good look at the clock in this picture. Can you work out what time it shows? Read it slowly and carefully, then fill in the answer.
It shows 9:55
